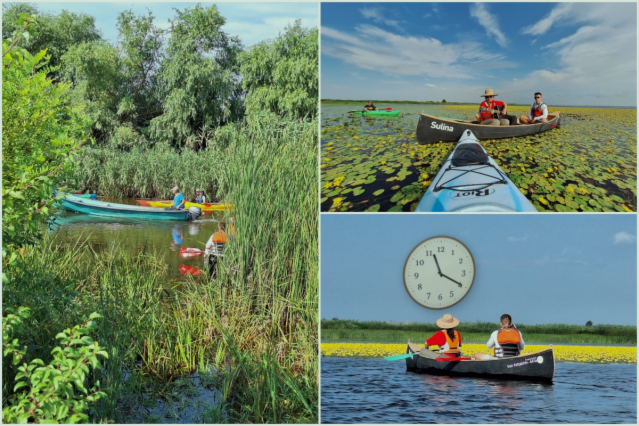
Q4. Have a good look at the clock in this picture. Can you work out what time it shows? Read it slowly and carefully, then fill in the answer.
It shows 11:20
